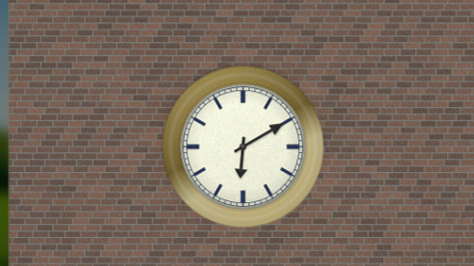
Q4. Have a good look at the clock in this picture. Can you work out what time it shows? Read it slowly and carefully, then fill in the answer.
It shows 6:10
